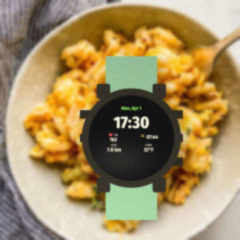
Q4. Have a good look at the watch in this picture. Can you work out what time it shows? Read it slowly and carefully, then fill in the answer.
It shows 17:30
